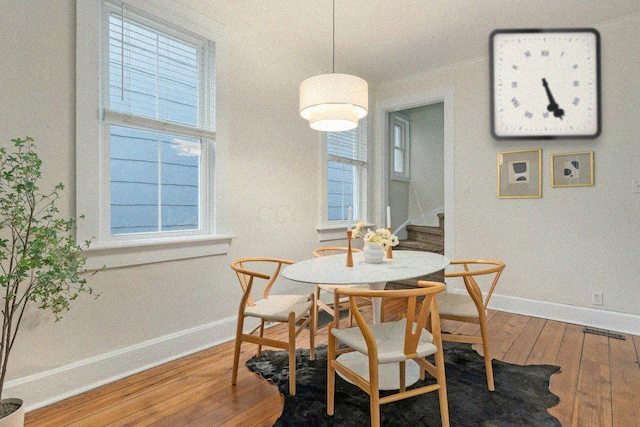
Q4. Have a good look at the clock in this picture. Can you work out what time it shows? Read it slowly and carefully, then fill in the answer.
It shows 5:26
